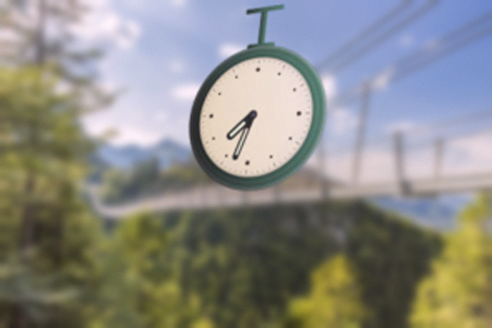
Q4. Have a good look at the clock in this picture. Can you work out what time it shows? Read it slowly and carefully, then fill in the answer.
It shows 7:33
